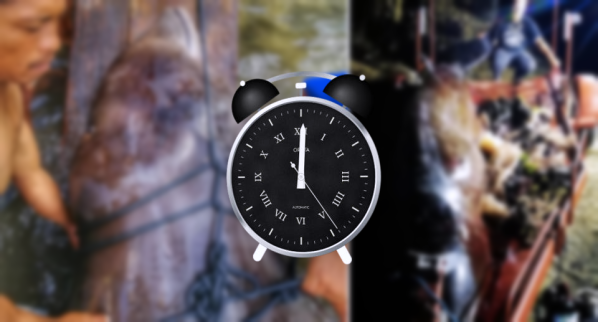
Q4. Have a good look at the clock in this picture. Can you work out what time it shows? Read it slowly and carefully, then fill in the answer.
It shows 12:00:24
